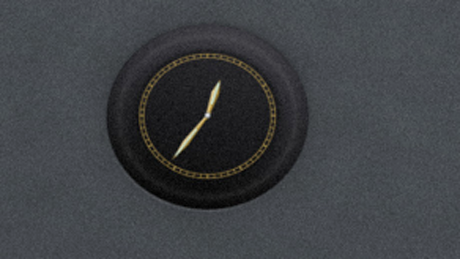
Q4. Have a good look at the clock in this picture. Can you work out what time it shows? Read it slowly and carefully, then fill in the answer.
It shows 12:36
